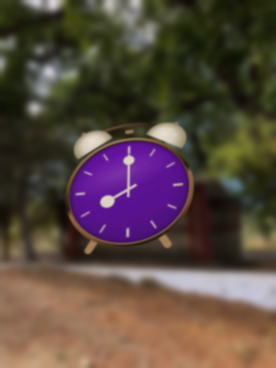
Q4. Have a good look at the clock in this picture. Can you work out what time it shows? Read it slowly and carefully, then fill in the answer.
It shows 8:00
